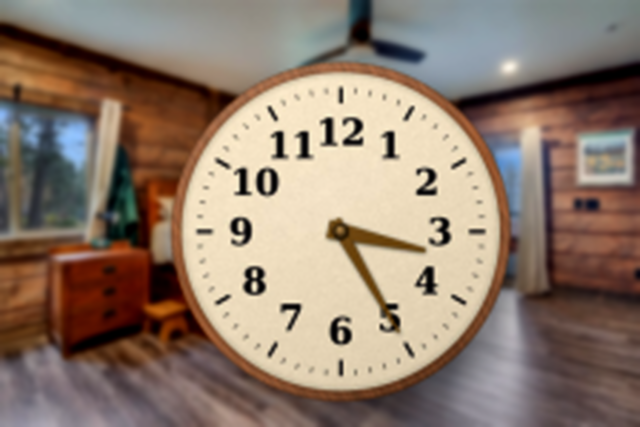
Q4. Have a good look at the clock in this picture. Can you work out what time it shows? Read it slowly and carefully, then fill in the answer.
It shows 3:25
